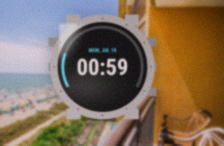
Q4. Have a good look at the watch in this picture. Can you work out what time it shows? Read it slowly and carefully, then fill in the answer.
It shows 0:59
